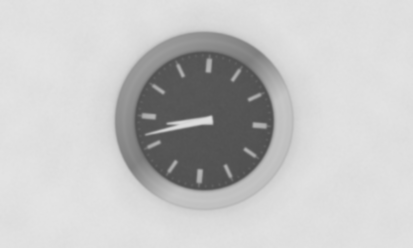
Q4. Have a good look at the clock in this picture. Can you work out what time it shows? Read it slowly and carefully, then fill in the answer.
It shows 8:42
